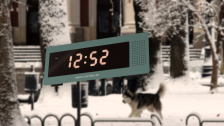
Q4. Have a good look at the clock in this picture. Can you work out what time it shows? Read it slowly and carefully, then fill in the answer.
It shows 12:52
